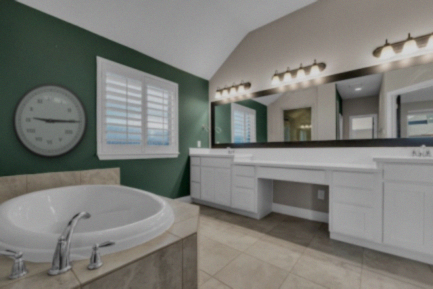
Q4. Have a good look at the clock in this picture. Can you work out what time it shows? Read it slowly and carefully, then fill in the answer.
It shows 9:15
